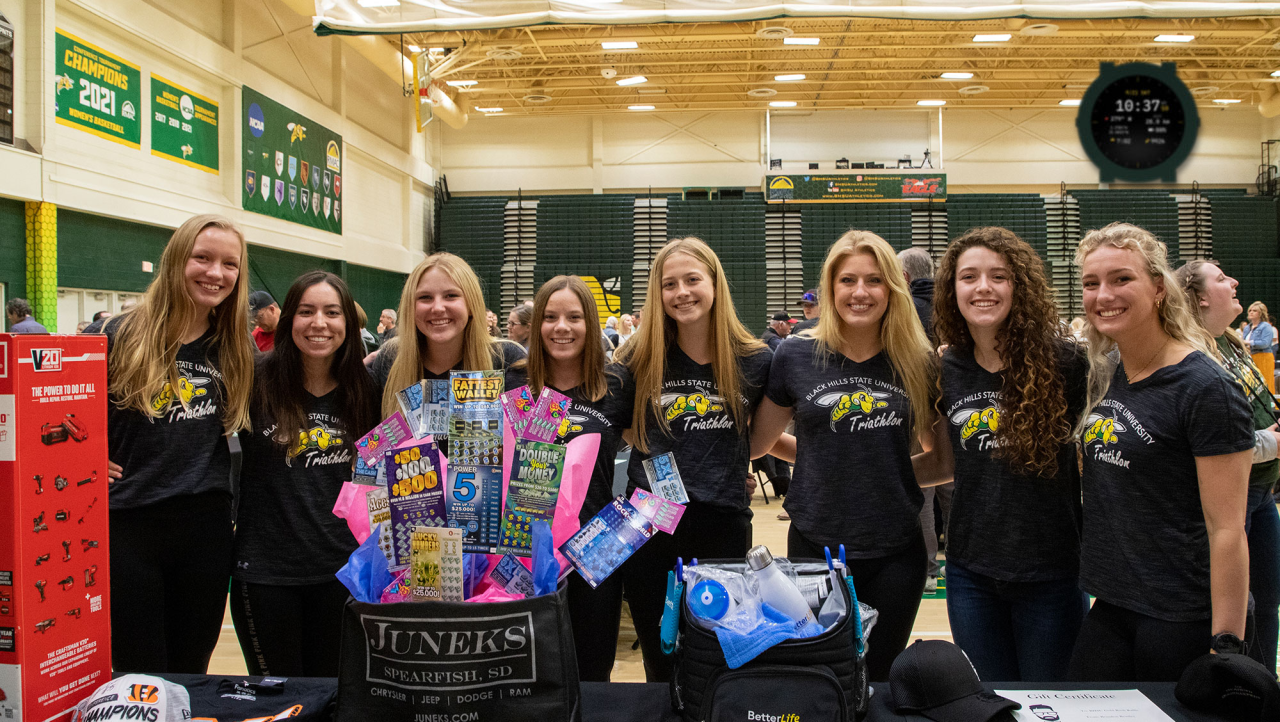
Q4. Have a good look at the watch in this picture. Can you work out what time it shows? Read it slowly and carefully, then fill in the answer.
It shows 10:37
